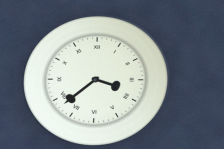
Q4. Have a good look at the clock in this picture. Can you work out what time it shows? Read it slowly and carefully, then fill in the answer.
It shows 3:38
